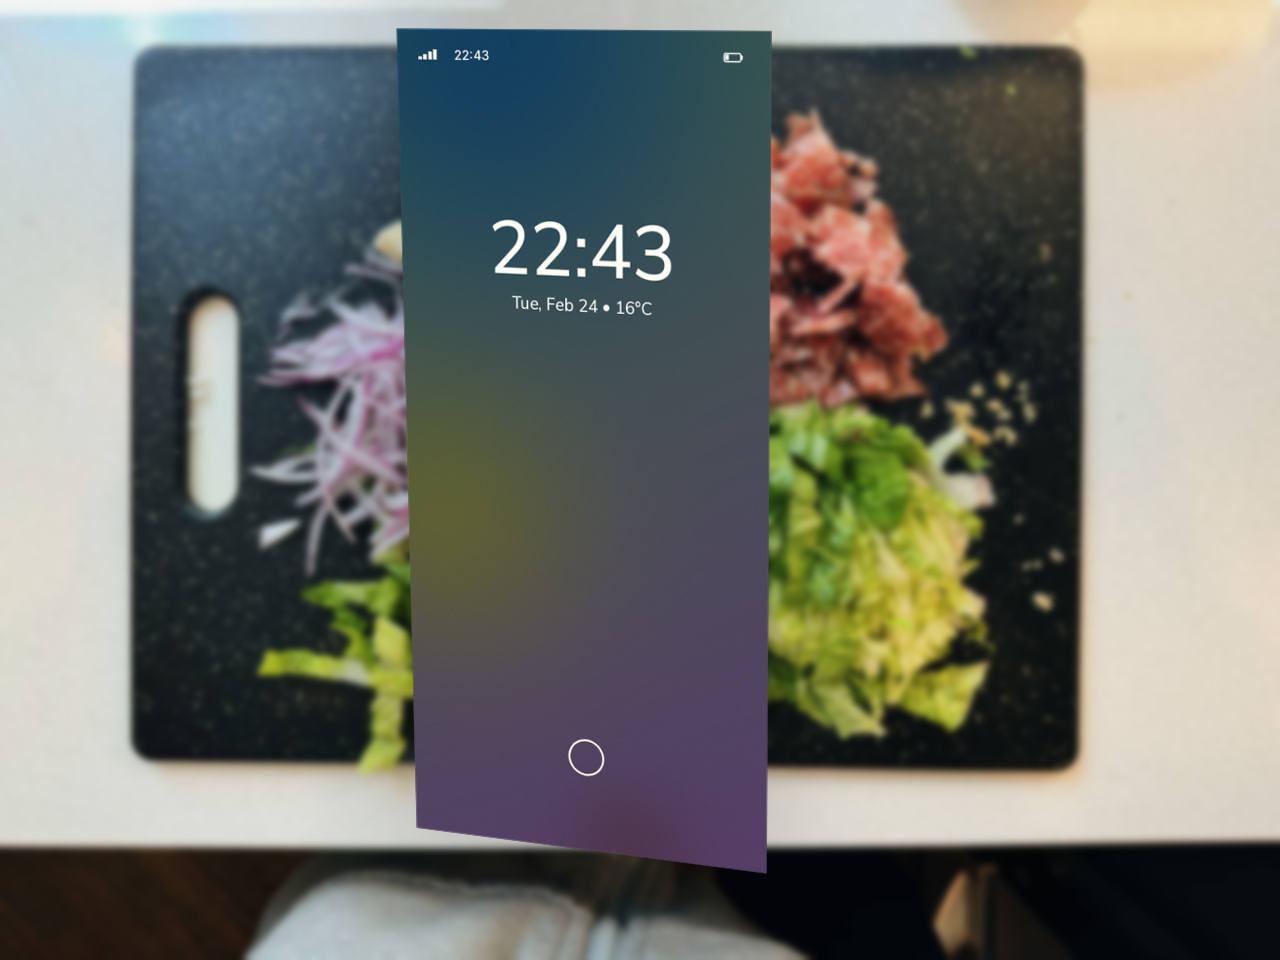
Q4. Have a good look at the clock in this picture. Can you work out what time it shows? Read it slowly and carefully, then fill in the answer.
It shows 22:43
